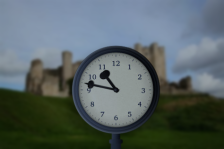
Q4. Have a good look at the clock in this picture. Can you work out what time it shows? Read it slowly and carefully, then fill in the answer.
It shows 10:47
